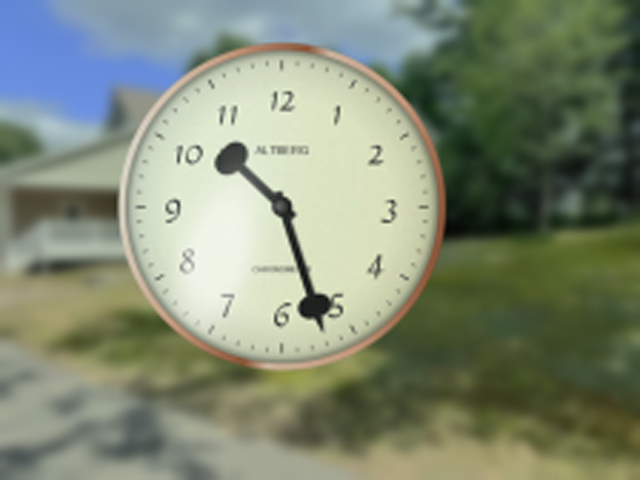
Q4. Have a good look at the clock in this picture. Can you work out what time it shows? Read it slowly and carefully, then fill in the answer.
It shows 10:27
